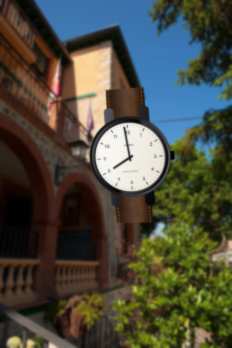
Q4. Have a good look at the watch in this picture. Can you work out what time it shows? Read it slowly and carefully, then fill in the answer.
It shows 7:59
